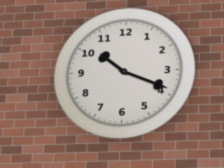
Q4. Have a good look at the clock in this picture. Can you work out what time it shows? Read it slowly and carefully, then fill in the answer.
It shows 10:19
